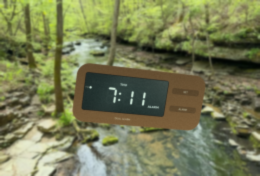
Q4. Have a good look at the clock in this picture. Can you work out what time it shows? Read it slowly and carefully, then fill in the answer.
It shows 7:11
